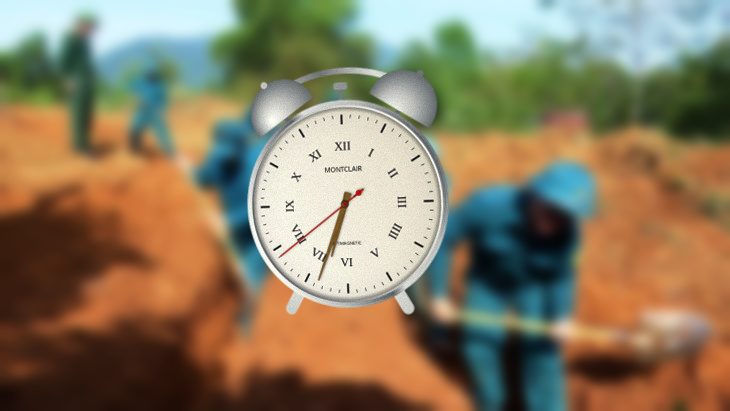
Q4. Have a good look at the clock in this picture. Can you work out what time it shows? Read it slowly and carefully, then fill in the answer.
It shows 6:33:39
